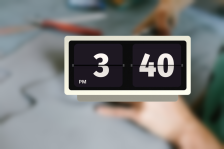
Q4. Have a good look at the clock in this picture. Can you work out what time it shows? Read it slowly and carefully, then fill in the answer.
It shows 3:40
